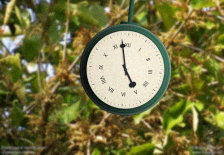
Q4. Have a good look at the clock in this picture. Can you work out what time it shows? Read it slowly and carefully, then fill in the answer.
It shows 4:58
